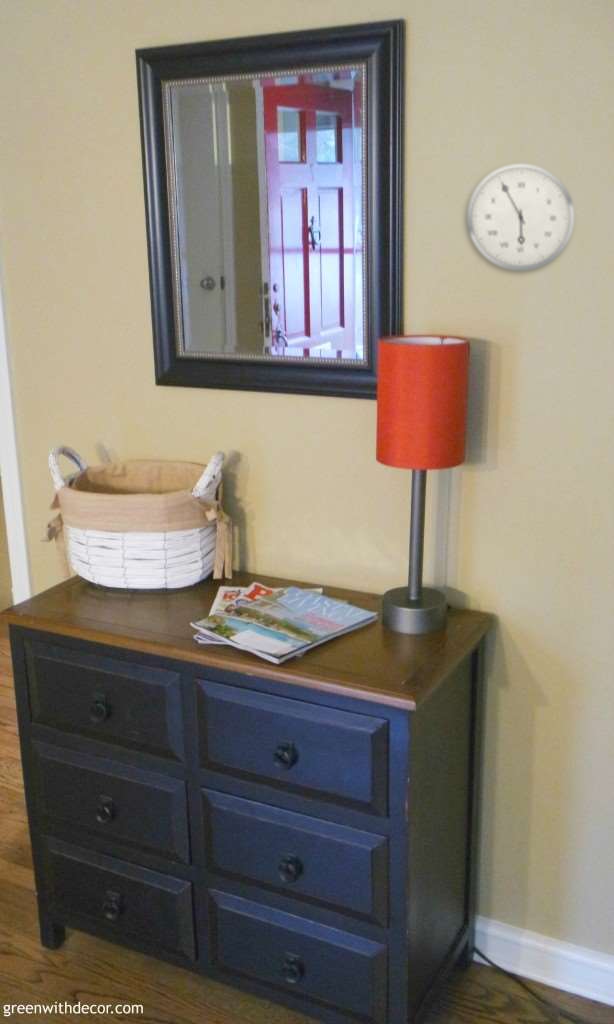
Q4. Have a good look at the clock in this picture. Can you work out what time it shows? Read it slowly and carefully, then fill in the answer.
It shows 5:55
